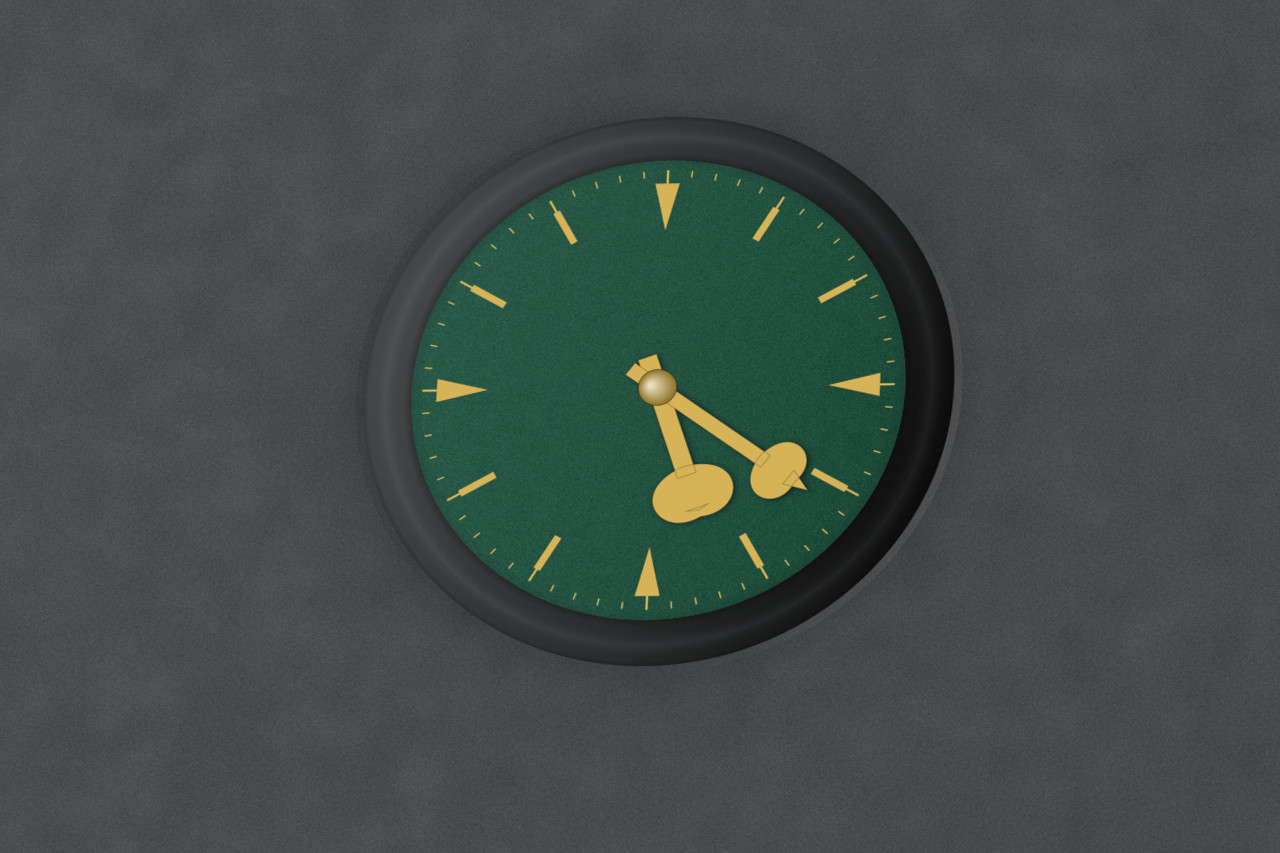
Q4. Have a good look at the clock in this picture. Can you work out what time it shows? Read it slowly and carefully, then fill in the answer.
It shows 5:21
